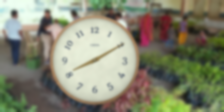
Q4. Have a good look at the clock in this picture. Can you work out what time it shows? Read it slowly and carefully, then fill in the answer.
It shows 8:10
